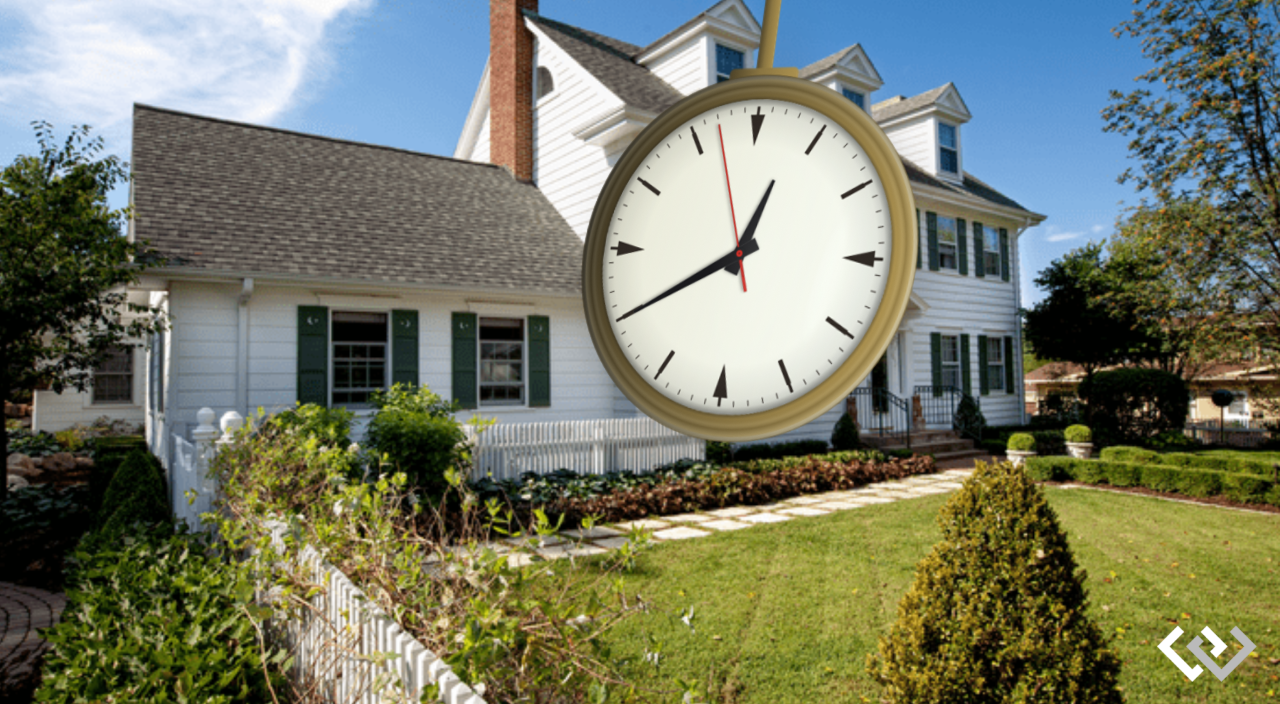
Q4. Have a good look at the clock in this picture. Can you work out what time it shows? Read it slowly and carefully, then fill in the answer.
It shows 12:39:57
